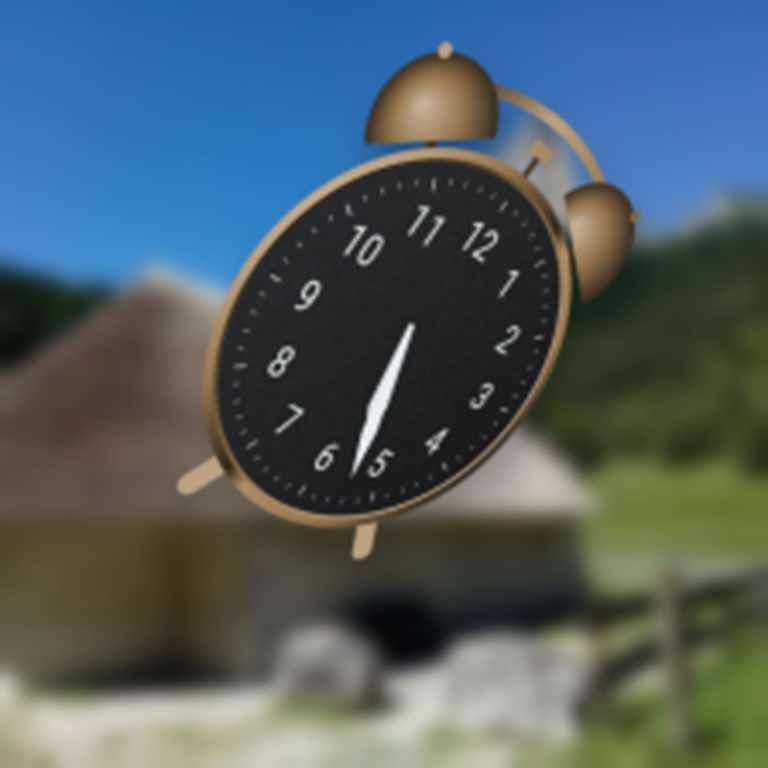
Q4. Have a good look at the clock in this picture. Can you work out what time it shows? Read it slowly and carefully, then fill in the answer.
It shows 5:27
